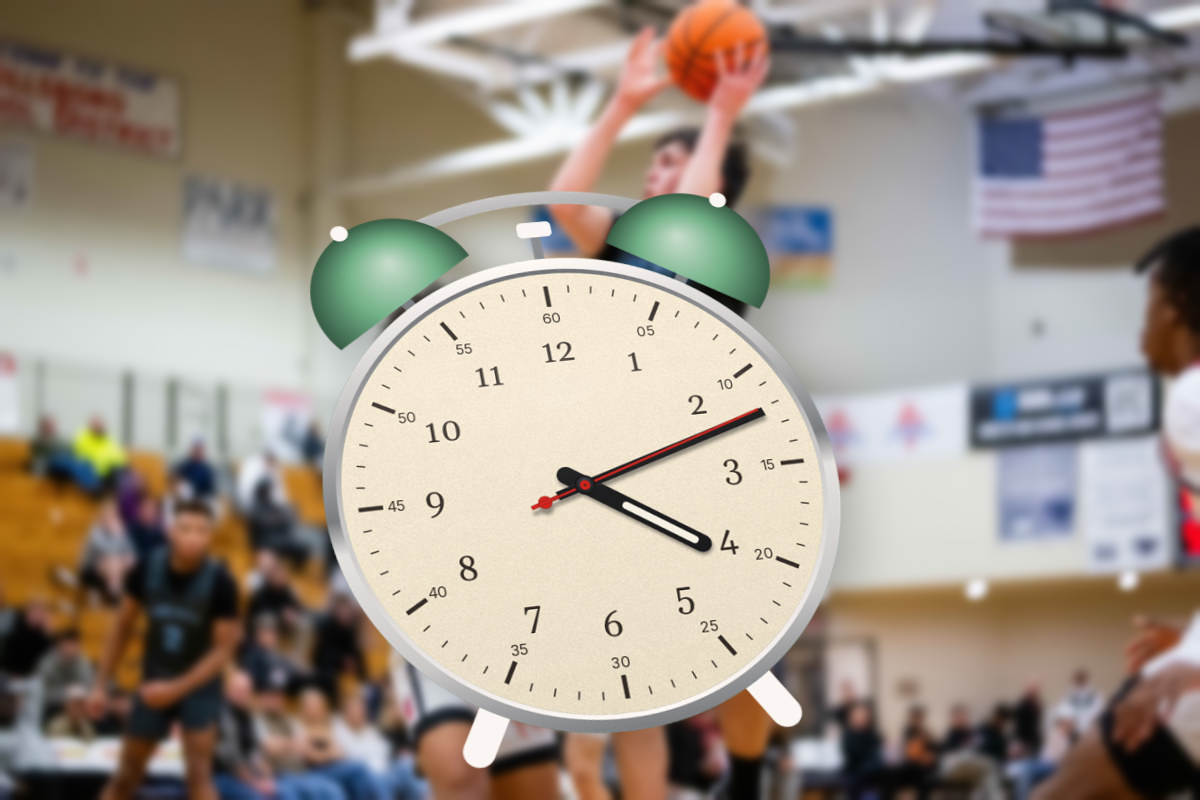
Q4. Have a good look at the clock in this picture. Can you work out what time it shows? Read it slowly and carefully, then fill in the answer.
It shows 4:12:12
